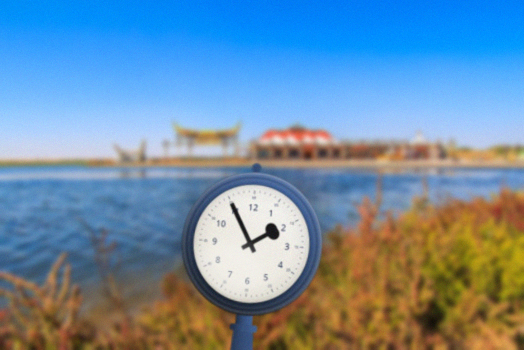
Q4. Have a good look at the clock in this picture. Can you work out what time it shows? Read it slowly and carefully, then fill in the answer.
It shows 1:55
